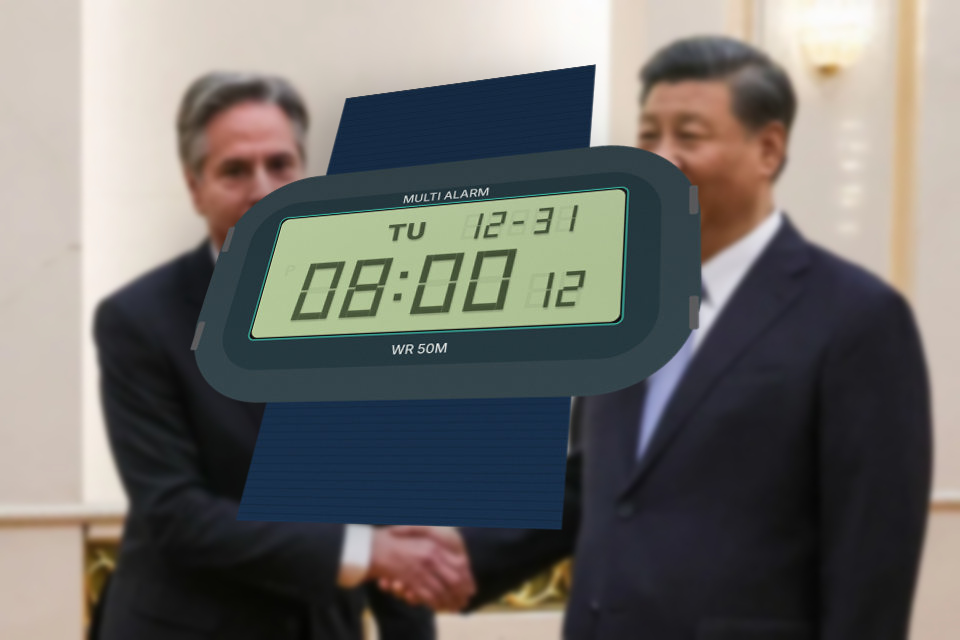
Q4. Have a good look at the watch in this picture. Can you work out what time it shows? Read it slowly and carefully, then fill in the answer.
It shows 8:00:12
